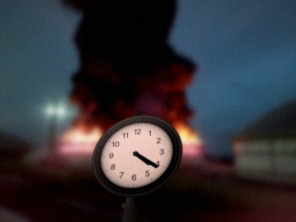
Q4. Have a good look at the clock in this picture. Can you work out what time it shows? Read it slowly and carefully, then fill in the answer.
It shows 4:21
